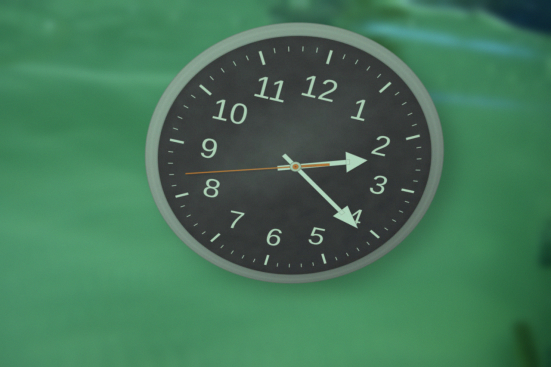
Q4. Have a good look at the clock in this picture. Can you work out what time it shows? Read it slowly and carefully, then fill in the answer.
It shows 2:20:42
